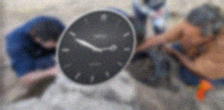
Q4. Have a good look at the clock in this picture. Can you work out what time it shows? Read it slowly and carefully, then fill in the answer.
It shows 2:49
